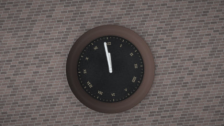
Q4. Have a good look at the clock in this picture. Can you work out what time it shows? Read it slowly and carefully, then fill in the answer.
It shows 11:59
